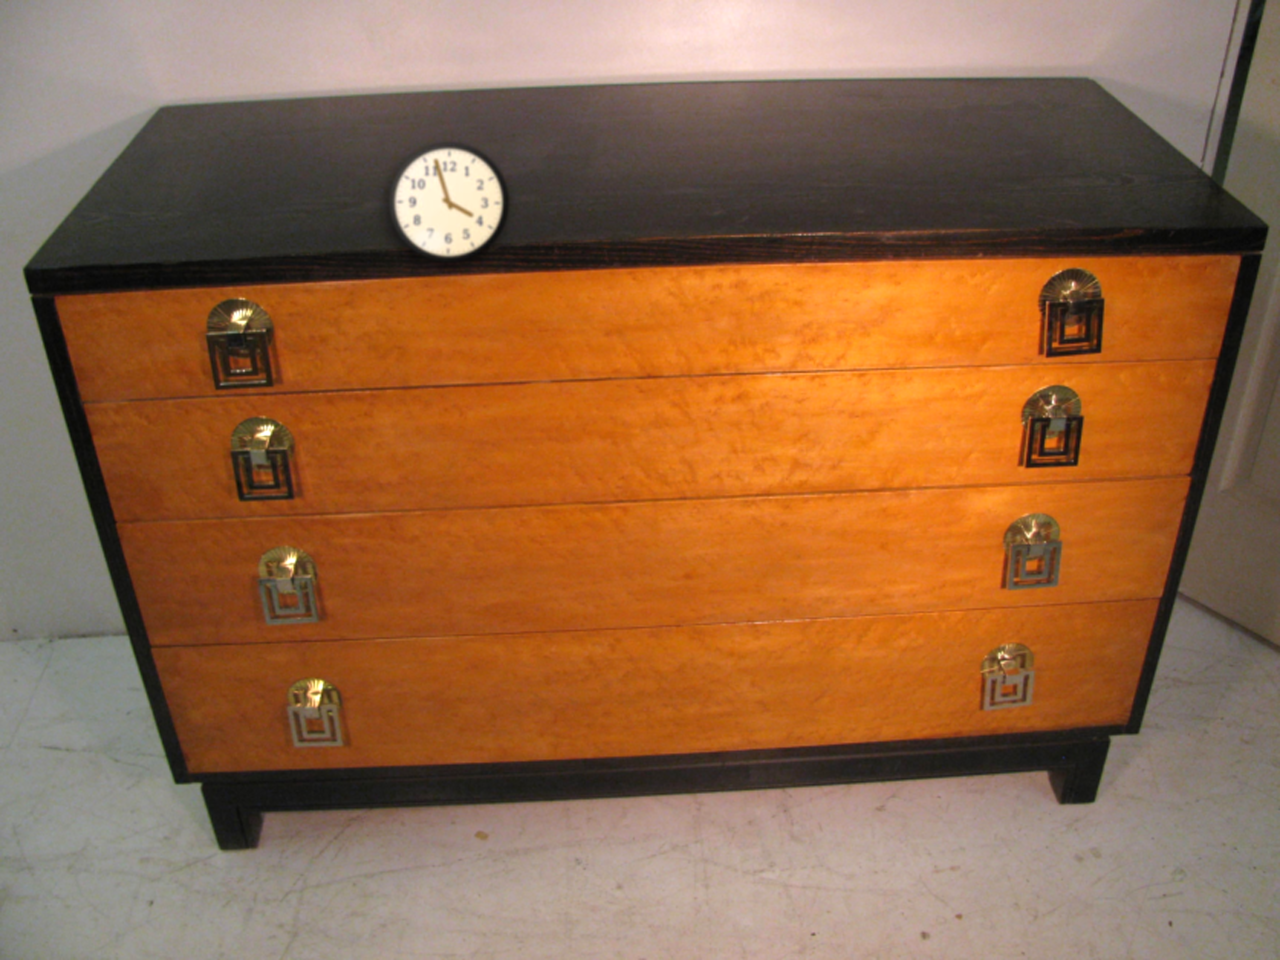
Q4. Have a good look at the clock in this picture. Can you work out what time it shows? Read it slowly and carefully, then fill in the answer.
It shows 3:57
